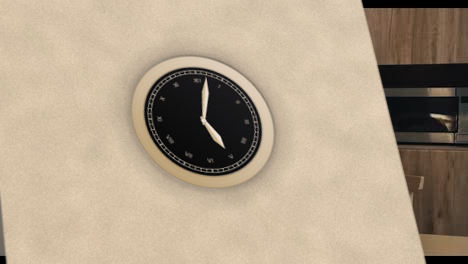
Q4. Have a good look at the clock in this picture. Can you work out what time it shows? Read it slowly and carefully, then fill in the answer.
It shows 5:02
